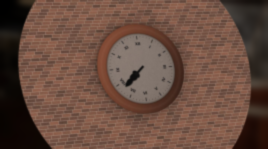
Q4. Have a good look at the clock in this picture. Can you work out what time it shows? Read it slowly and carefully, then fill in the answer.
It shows 7:38
